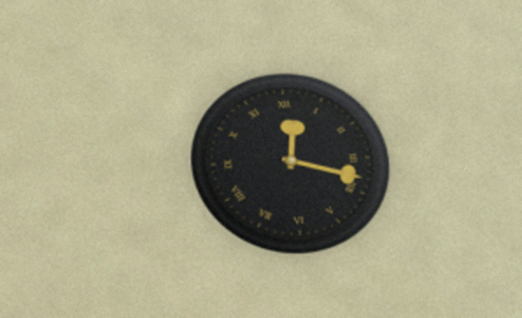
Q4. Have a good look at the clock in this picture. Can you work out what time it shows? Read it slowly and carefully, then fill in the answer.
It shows 12:18
